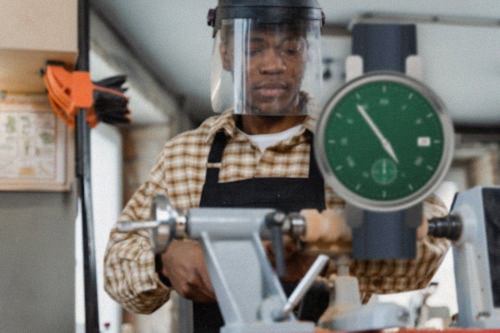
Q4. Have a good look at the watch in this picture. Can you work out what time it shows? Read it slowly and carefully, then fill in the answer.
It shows 4:54
